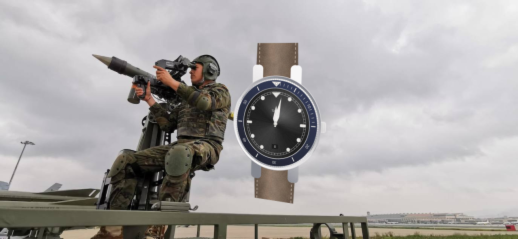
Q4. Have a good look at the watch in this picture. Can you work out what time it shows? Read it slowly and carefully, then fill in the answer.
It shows 12:02
